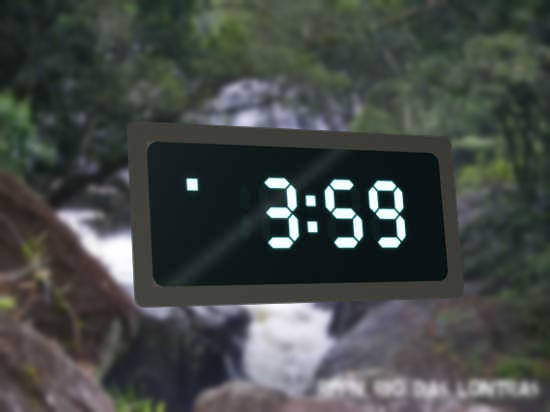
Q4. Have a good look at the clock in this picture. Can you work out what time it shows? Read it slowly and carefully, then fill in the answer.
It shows 3:59
